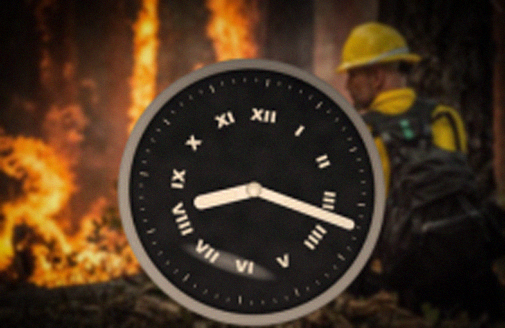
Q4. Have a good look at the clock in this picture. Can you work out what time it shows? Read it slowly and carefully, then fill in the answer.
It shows 8:17
